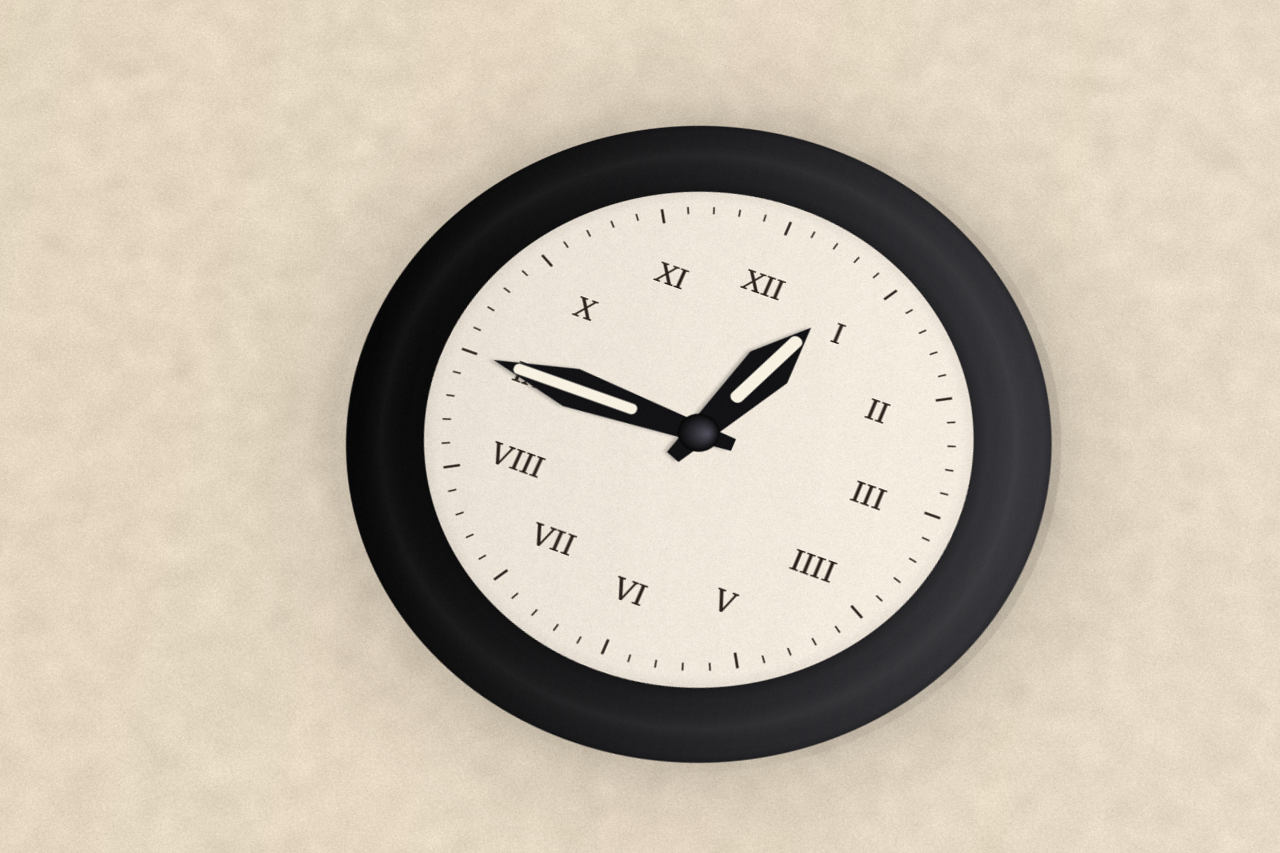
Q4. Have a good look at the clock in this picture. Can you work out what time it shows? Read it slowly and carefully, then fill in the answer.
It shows 12:45
